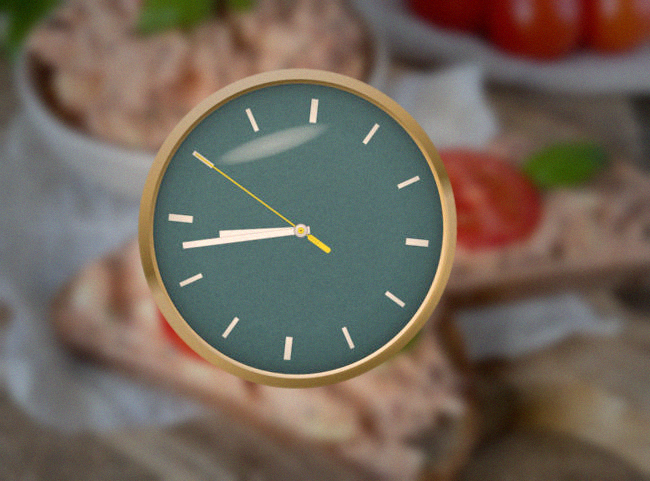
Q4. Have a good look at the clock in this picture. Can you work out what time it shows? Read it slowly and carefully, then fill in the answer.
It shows 8:42:50
